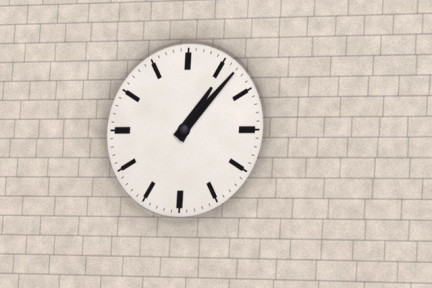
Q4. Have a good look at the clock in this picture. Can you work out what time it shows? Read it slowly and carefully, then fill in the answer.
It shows 1:07
